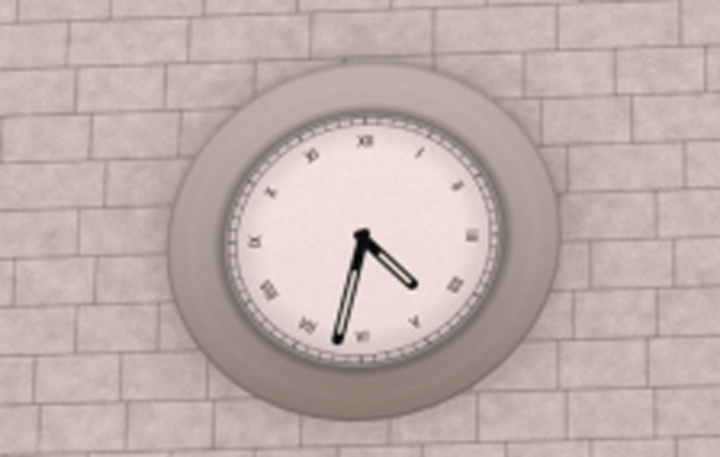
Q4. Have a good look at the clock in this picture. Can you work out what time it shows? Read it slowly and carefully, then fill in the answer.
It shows 4:32
